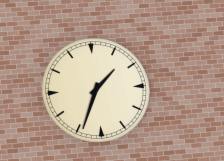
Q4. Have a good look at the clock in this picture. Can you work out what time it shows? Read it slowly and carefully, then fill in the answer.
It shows 1:34
